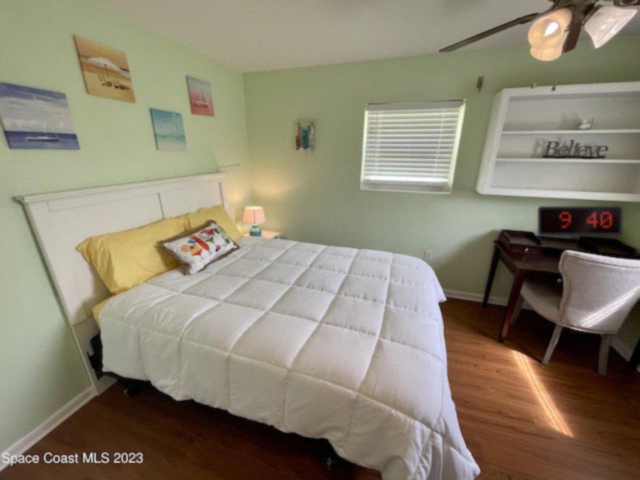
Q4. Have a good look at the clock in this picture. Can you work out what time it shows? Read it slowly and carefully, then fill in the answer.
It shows 9:40
